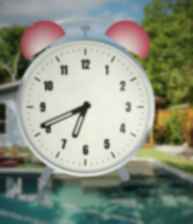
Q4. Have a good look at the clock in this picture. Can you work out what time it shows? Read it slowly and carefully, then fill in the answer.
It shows 6:41
